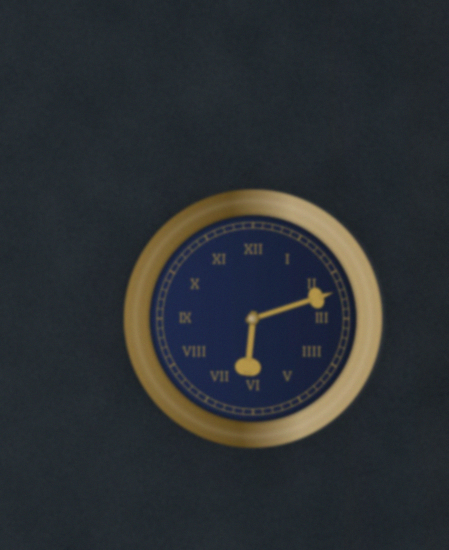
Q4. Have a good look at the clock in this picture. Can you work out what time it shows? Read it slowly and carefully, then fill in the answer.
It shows 6:12
